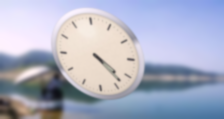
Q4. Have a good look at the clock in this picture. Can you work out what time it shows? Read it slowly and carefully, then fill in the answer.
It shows 4:23
